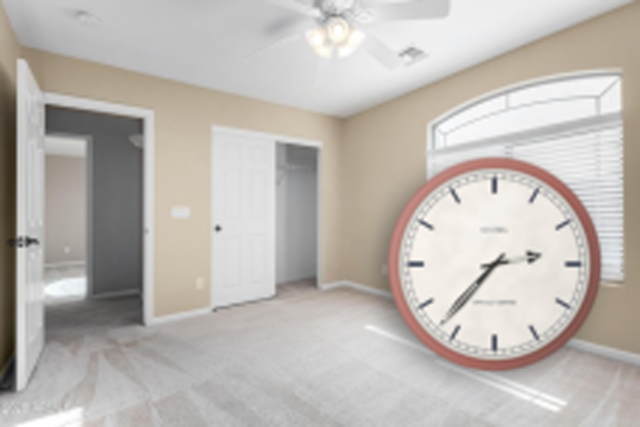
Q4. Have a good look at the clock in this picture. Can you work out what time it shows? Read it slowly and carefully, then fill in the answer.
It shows 2:37
